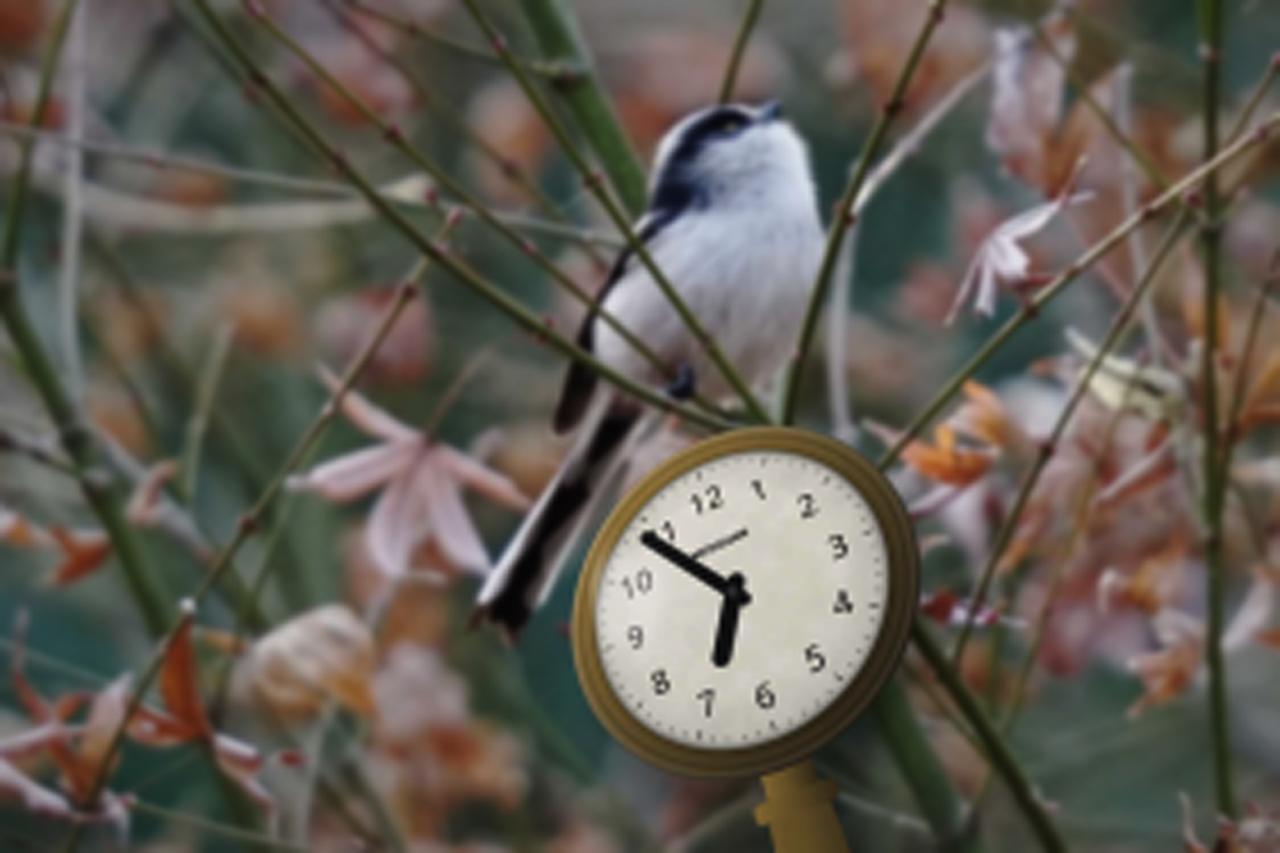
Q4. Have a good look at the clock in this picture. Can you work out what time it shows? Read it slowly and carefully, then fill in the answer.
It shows 6:54
